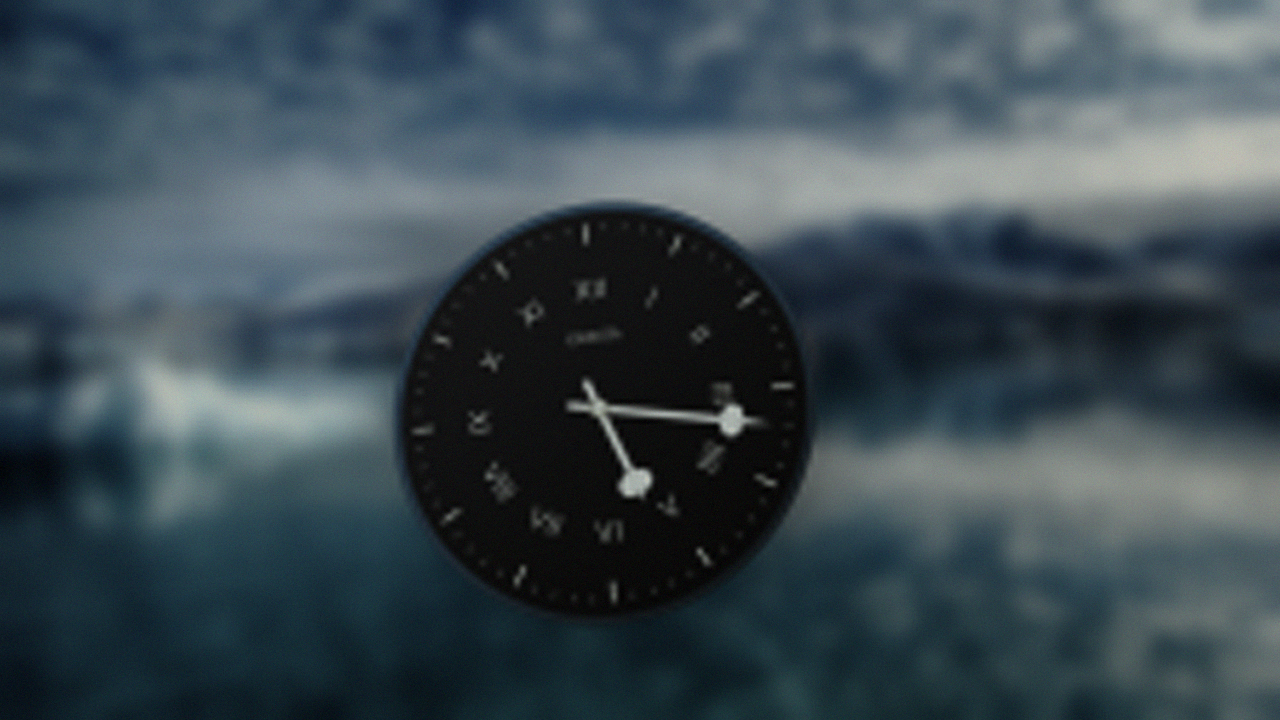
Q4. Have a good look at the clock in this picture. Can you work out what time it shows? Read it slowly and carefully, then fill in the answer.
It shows 5:17
